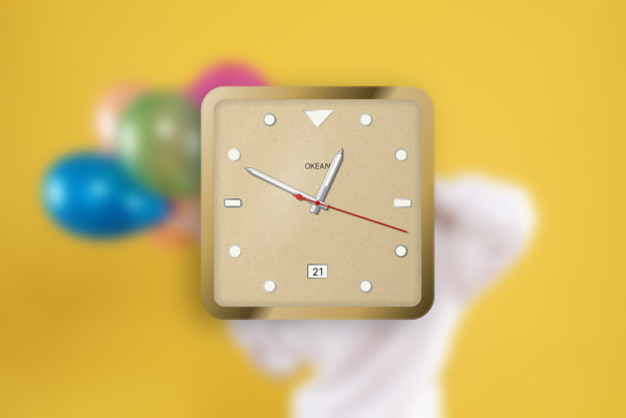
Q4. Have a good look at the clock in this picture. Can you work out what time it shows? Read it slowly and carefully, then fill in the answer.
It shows 12:49:18
